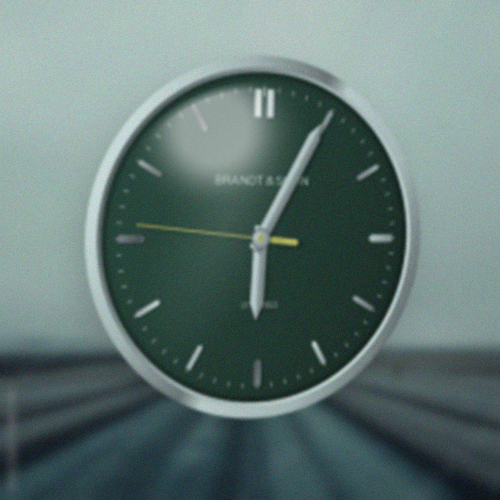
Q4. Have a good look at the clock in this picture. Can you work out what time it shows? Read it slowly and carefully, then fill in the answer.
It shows 6:04:46
